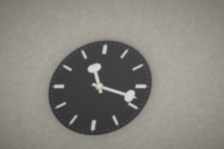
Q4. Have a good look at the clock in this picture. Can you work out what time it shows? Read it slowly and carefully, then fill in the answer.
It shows 11:18
